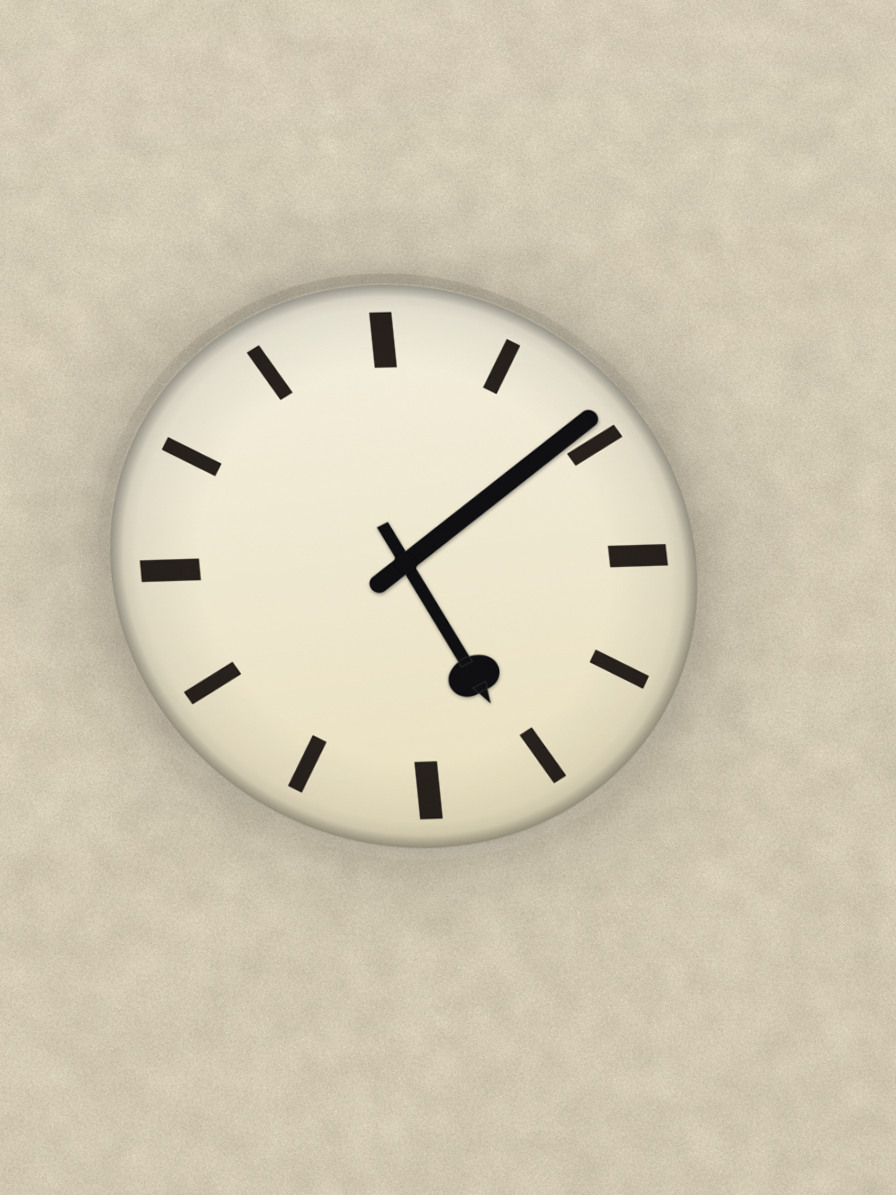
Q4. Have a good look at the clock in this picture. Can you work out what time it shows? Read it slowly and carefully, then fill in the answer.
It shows 5:09
